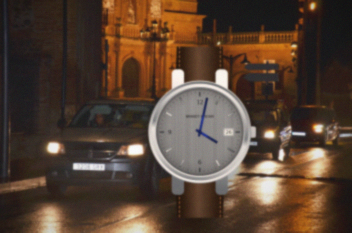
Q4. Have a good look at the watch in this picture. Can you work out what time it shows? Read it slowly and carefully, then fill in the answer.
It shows 4:02
